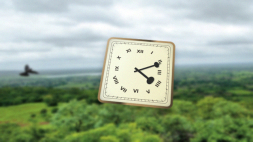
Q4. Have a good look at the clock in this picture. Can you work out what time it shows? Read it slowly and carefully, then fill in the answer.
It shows 4:11
